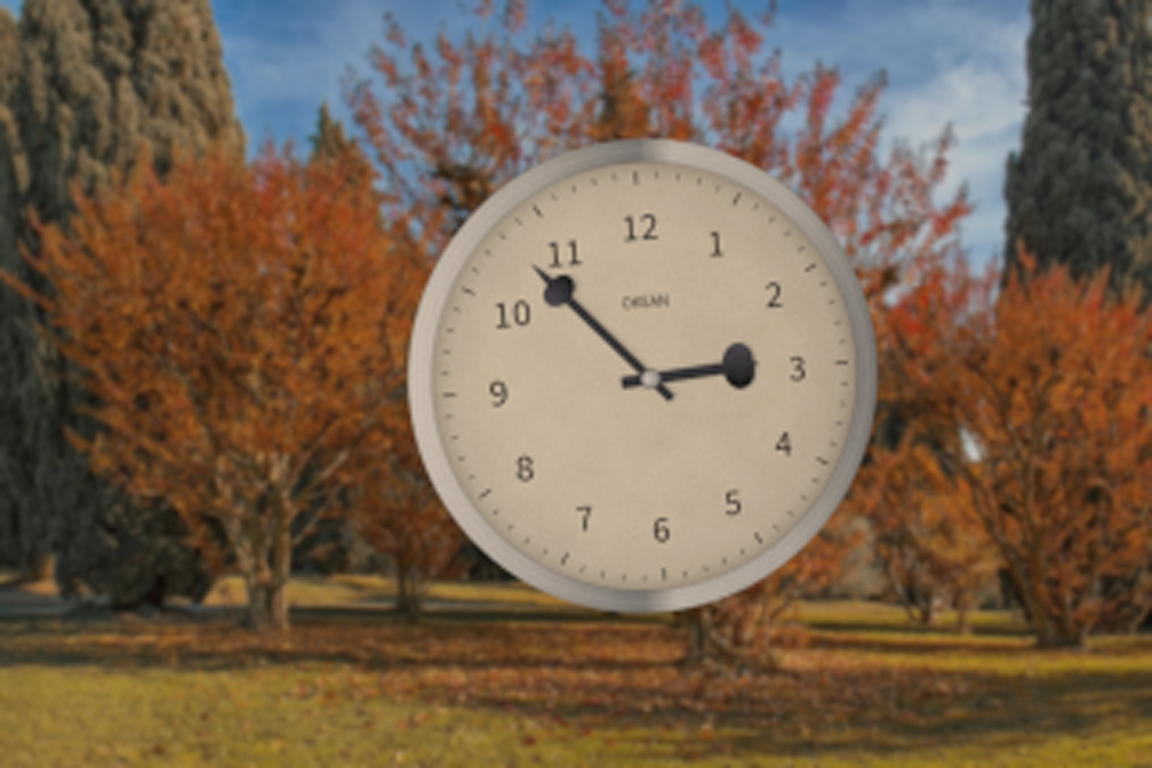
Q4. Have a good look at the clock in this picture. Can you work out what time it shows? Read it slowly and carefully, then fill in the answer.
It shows 2:53
